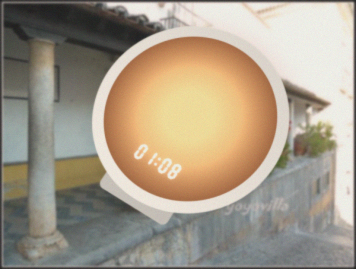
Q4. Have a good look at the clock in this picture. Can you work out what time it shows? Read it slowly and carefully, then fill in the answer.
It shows 1:08
